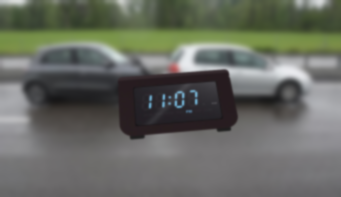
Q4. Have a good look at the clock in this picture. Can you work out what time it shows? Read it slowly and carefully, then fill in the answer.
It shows 11:07
